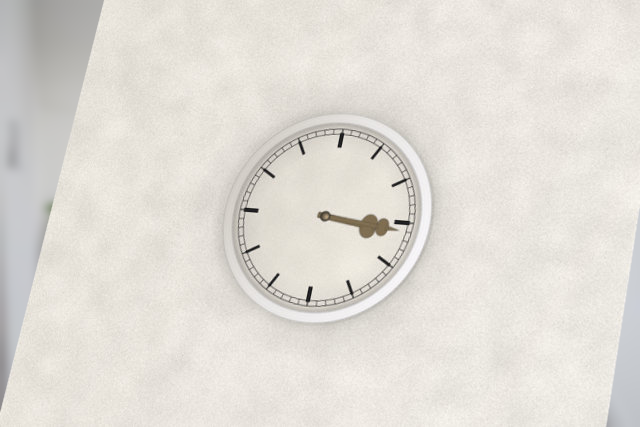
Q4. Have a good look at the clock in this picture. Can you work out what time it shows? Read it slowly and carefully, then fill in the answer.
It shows 3:16
